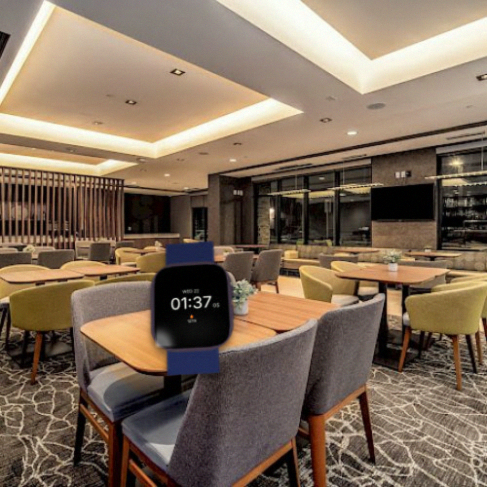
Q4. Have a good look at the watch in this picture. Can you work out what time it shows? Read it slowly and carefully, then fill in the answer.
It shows 1:37
